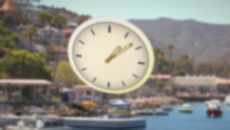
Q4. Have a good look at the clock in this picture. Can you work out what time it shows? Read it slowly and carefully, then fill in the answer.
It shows 1:08
